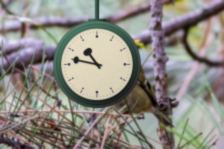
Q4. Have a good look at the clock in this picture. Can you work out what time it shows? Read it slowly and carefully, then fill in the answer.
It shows 10:47
